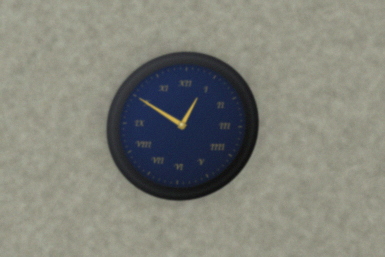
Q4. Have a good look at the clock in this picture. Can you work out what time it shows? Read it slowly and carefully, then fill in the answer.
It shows 12:50
